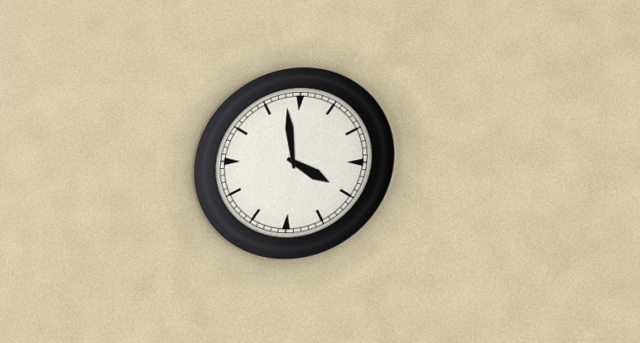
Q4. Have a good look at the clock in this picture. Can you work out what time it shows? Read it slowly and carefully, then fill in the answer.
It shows 3:58
